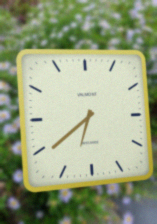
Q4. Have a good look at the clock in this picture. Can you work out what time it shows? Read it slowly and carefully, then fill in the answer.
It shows 6:39
